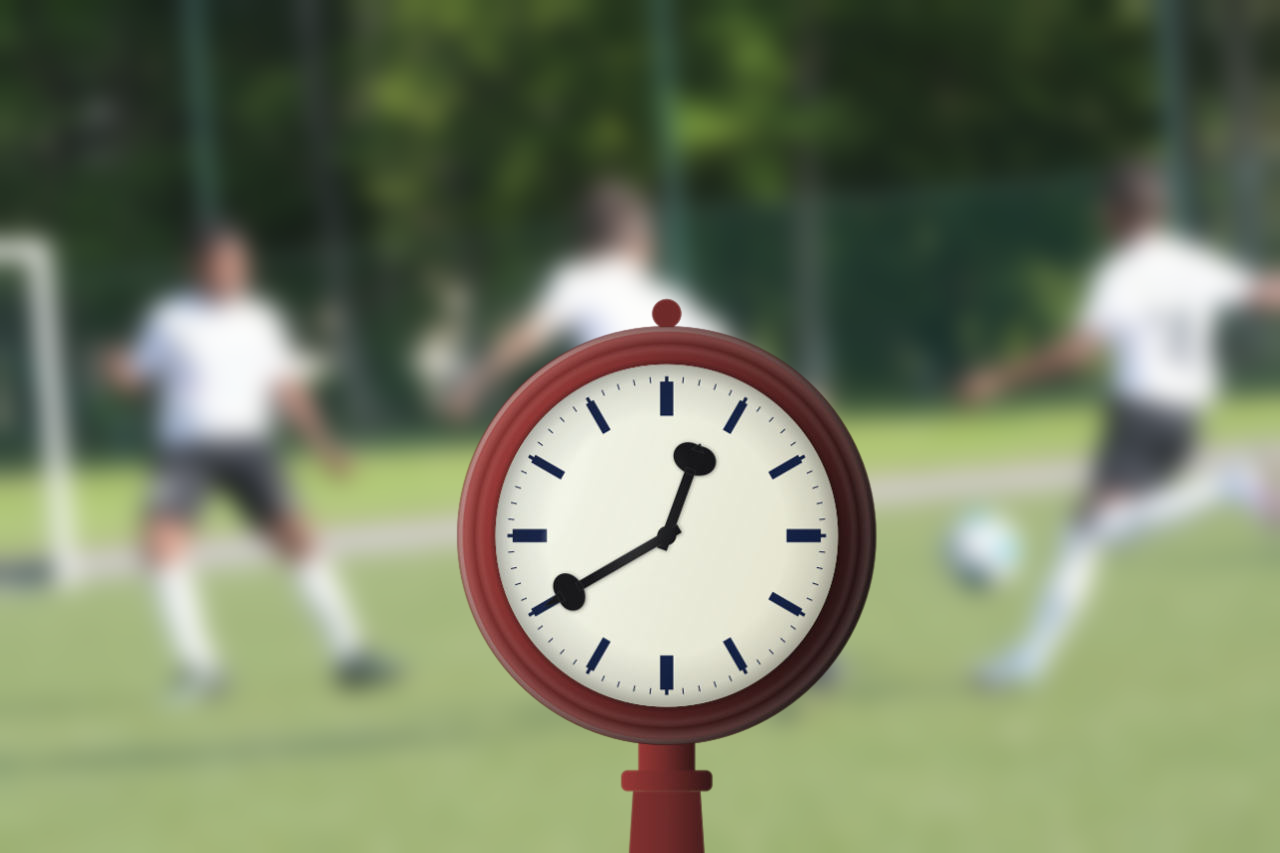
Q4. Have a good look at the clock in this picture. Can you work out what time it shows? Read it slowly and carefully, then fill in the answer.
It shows 12:40
